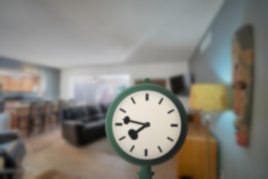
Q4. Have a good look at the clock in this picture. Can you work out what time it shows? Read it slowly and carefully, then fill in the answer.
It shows 7:47
